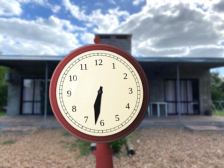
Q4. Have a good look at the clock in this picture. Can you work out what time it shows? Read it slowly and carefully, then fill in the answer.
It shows 6:32
